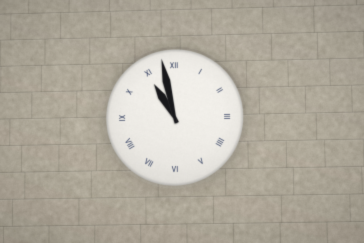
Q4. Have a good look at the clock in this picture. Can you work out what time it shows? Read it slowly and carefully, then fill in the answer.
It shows 10:58
